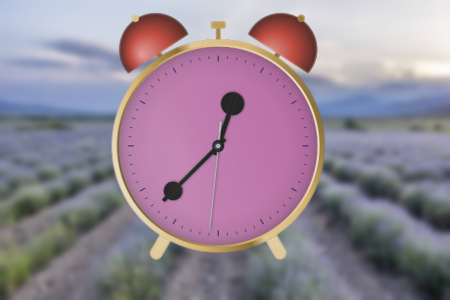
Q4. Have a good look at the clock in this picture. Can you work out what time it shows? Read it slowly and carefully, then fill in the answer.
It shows 12:37:31
